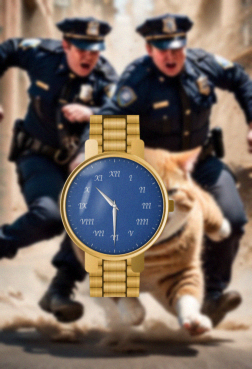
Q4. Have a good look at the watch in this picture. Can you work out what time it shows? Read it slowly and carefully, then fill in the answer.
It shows 10:30
